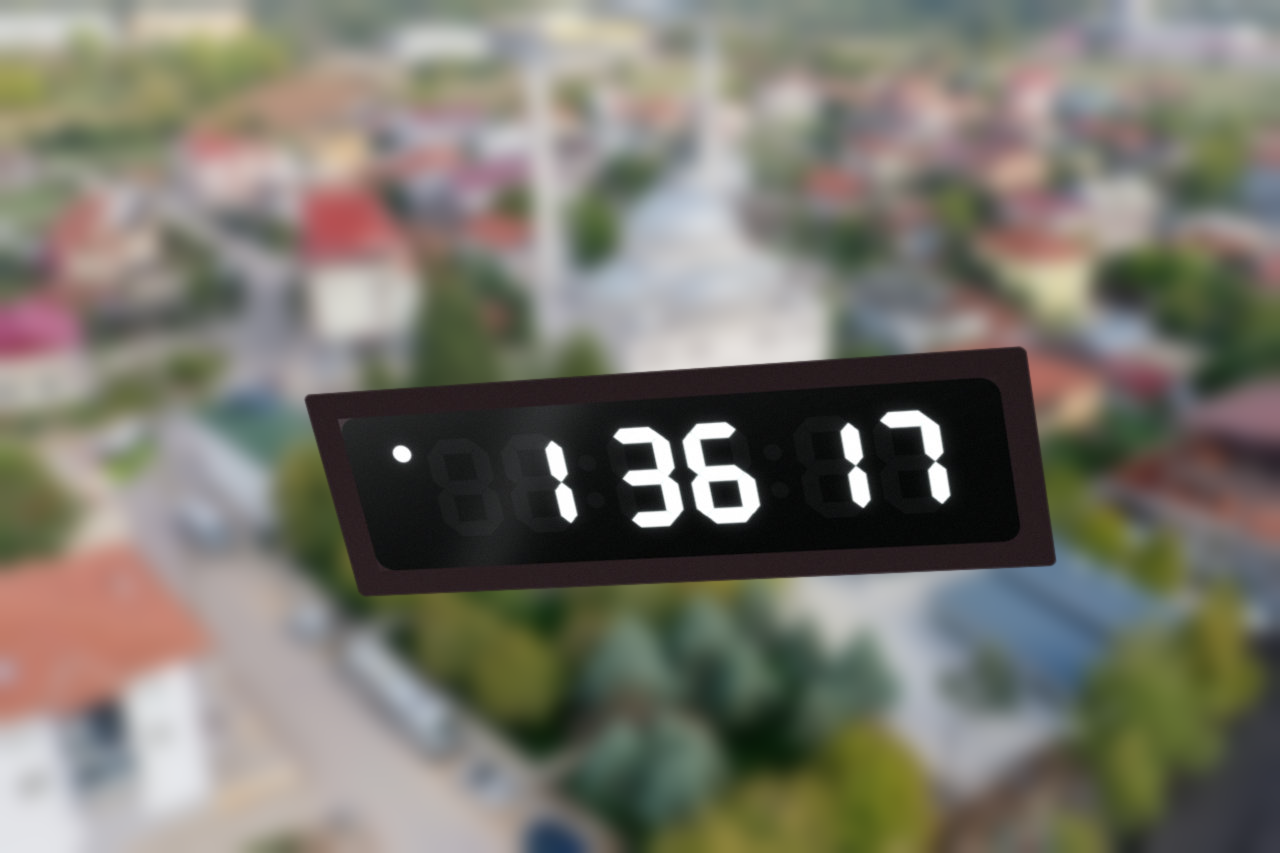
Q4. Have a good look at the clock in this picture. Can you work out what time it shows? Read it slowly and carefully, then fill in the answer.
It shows 1:36:17
